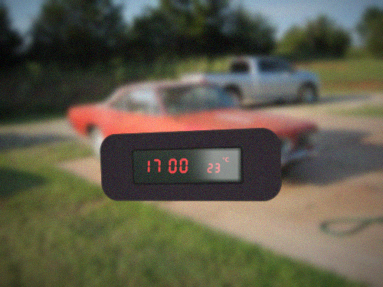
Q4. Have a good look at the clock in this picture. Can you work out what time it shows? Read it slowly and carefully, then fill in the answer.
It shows 17:00
